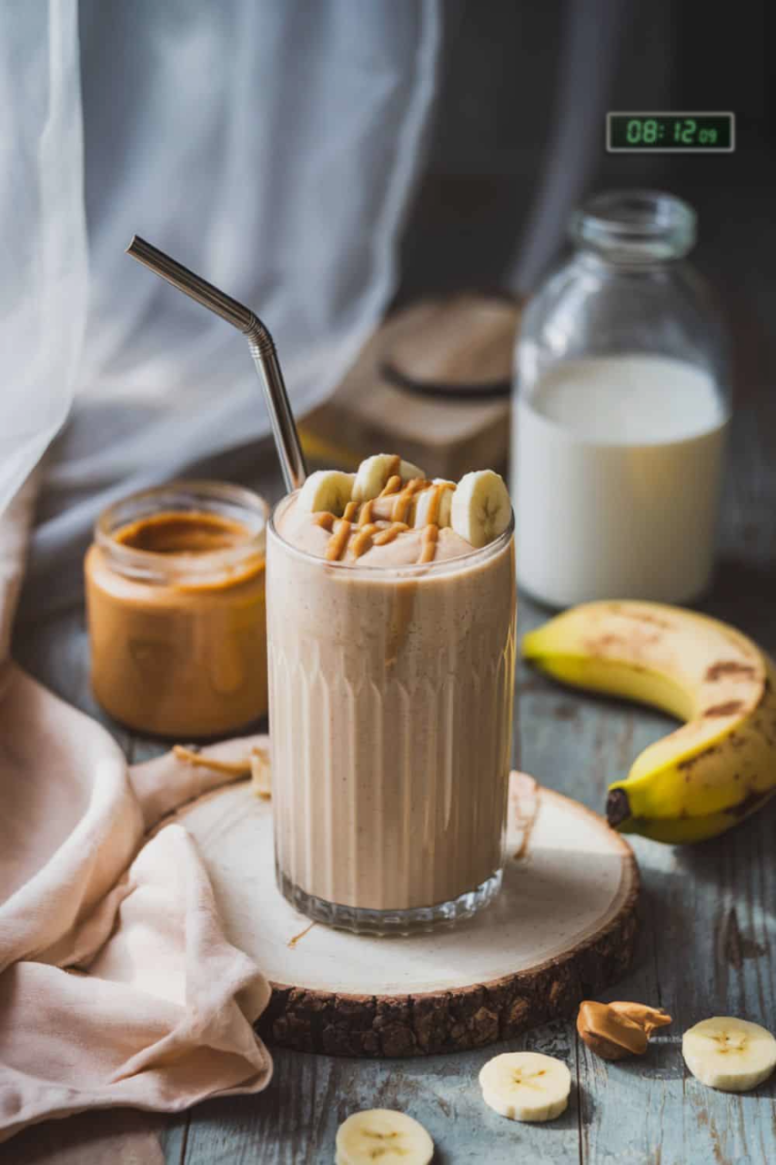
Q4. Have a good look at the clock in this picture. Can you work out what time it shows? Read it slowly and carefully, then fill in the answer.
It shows 8:12
